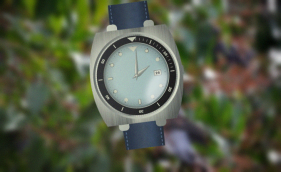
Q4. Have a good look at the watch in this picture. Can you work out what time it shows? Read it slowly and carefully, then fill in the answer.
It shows 2:01
